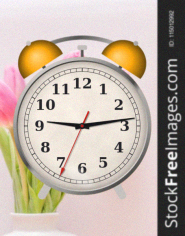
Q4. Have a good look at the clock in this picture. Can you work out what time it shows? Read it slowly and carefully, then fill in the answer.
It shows 9:13:34
